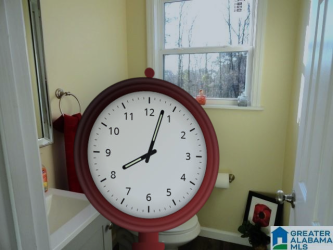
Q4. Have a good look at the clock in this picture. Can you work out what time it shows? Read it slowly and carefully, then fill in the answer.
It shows 8:03
